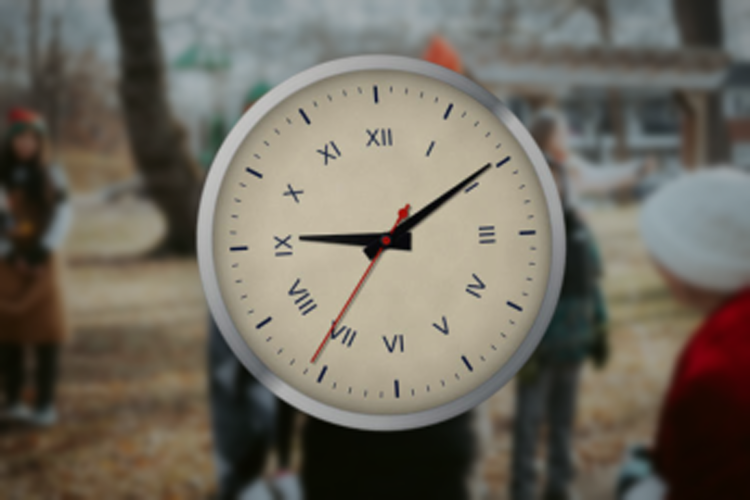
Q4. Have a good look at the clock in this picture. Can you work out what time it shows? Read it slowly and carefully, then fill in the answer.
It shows 9:09:36
